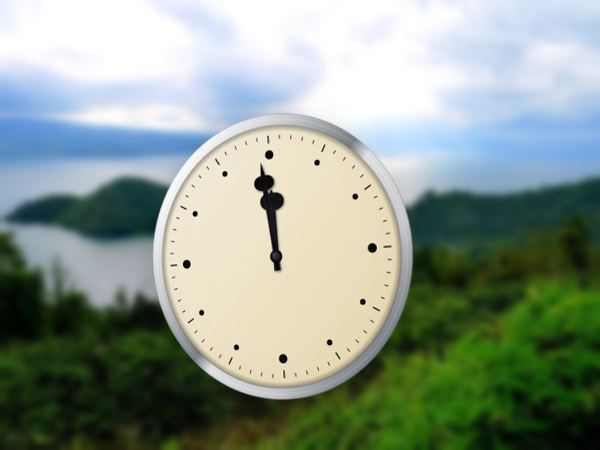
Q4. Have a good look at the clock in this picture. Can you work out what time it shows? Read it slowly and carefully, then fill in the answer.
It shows 11:59
